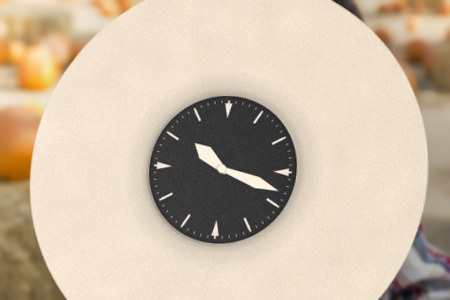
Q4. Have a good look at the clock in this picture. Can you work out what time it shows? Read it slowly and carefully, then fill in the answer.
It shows 10:18
